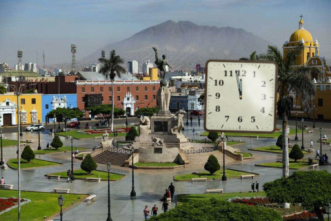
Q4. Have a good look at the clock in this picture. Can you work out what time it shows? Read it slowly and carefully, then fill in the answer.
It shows 11:58
